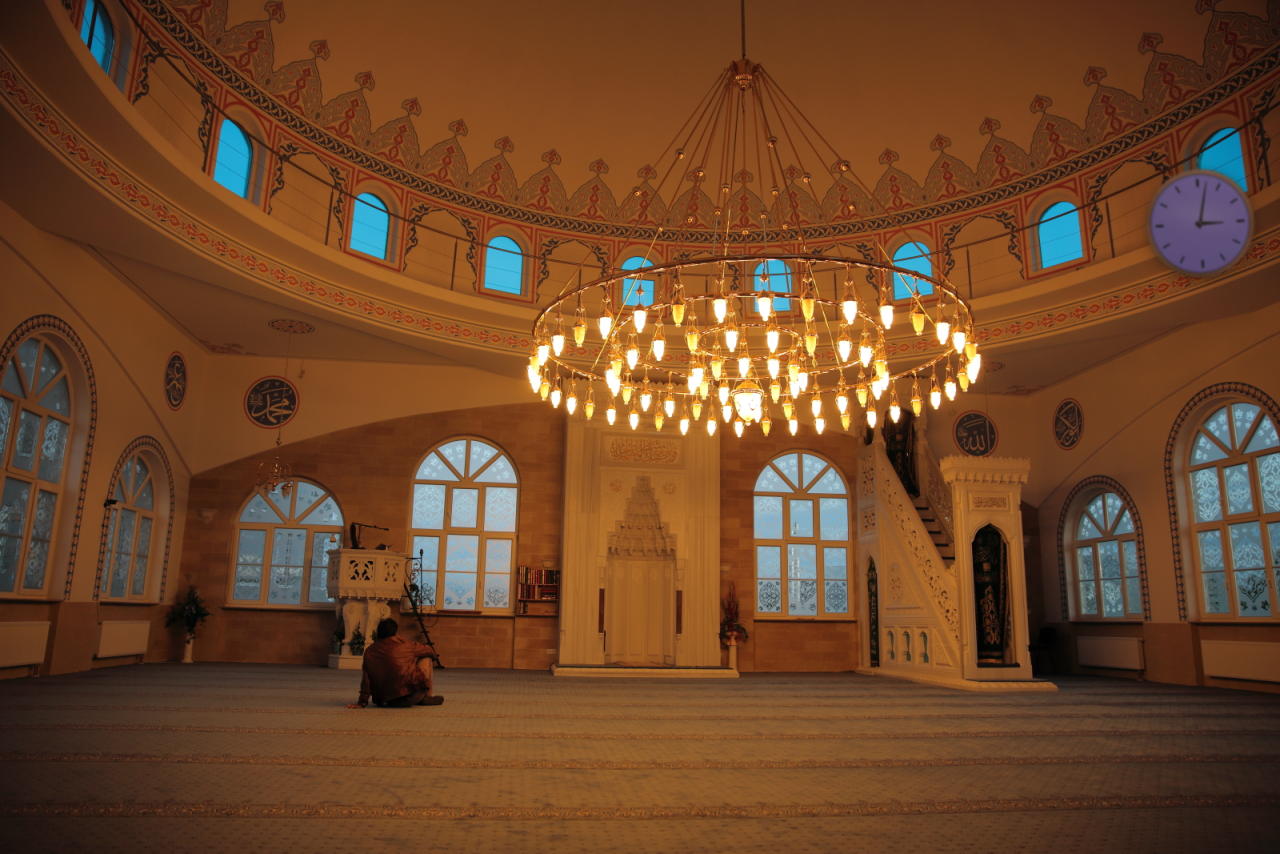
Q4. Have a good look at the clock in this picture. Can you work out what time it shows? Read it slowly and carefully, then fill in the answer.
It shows 3:02
